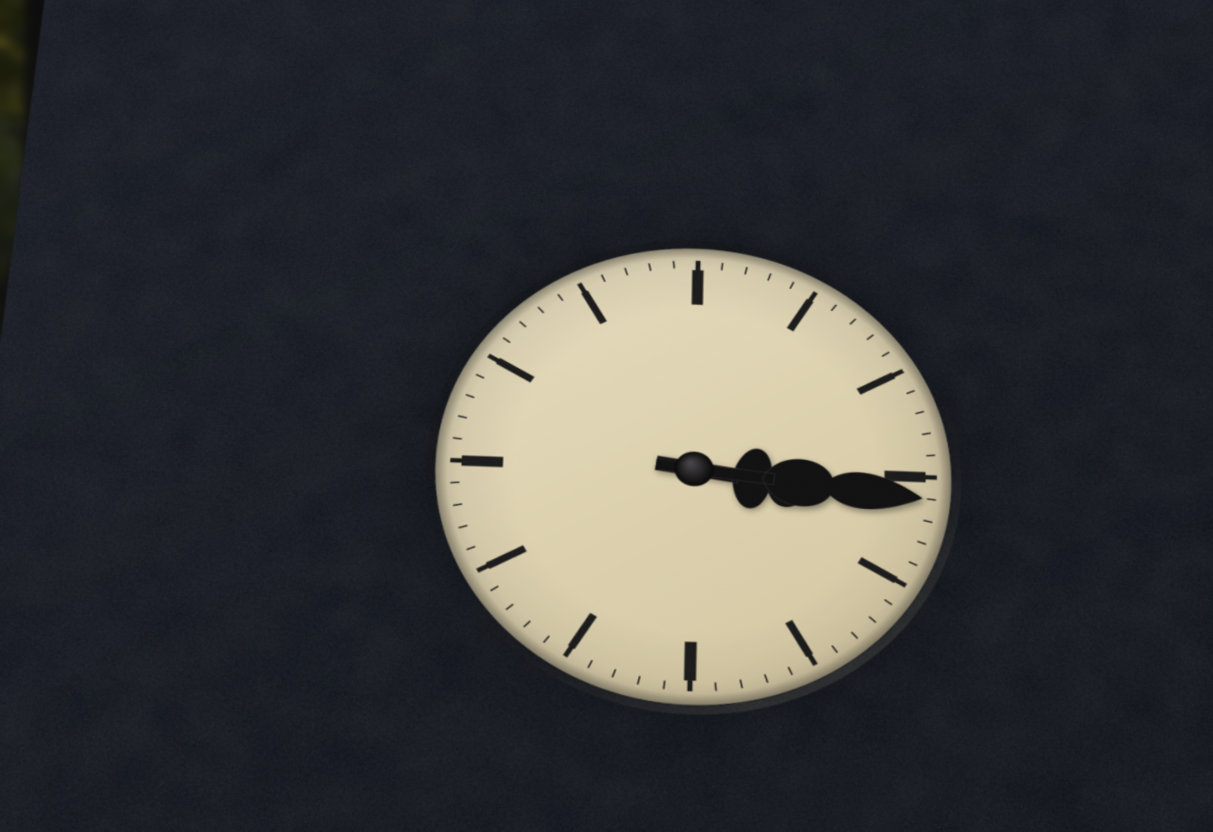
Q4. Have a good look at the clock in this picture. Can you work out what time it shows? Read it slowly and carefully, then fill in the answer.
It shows 3:16
